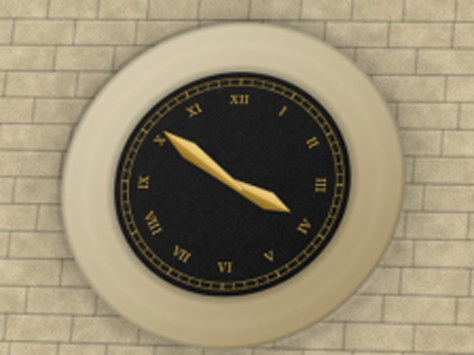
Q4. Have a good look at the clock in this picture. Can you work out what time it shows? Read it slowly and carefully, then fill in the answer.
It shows 3:51
